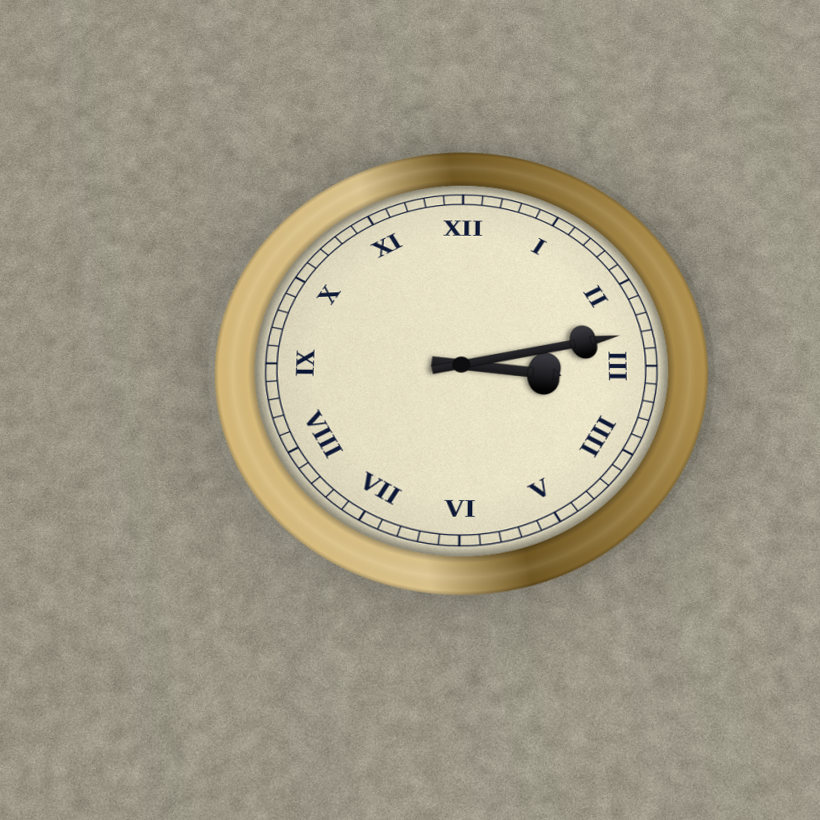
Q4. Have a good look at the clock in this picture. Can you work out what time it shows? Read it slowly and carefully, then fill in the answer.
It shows 3:13
